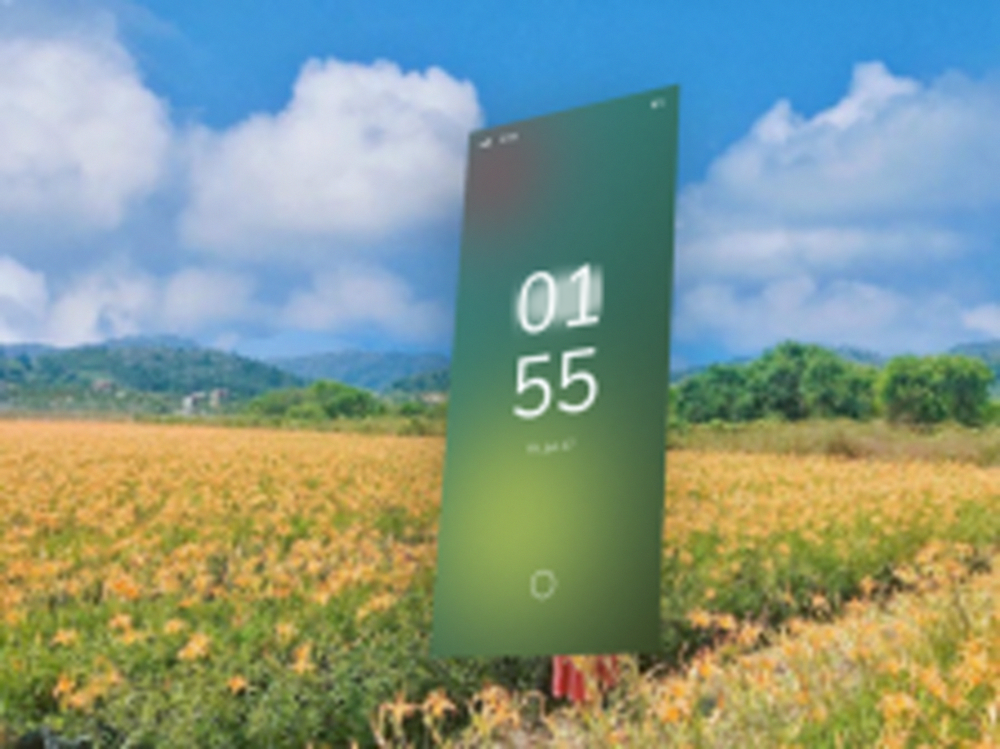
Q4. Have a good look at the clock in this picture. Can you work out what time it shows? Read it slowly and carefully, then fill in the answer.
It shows 1:55
